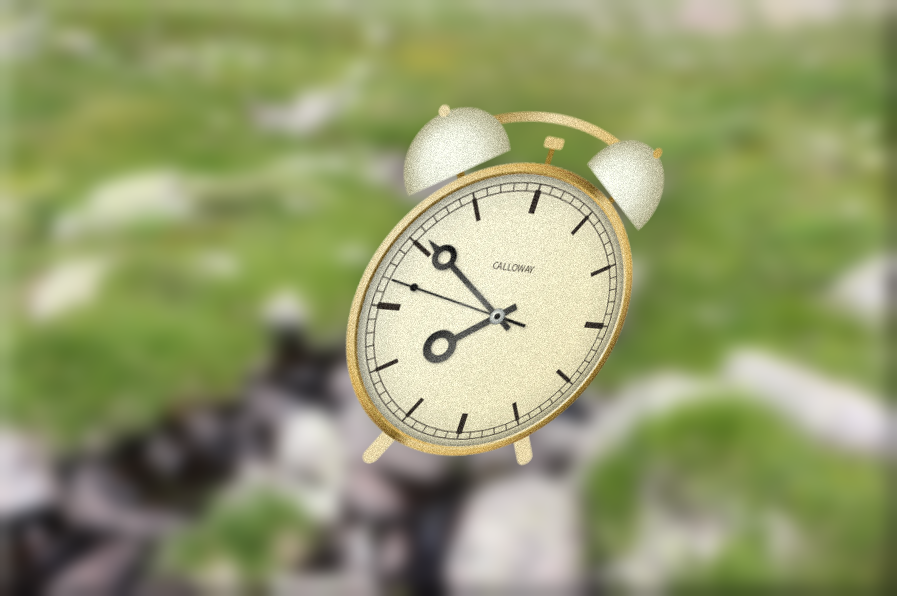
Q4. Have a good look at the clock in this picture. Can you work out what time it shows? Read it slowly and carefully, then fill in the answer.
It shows 7:50:47
